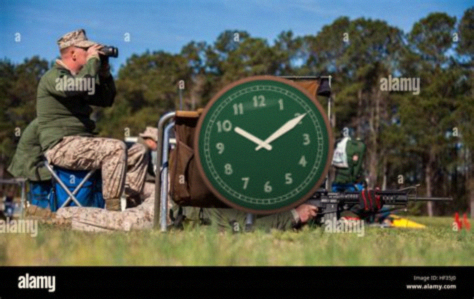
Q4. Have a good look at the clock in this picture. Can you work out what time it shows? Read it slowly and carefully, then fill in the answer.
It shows 10:10
